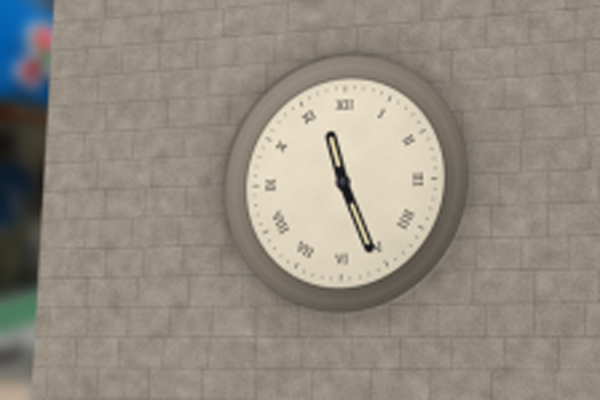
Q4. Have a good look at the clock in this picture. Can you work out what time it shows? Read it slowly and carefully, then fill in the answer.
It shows 11:26
